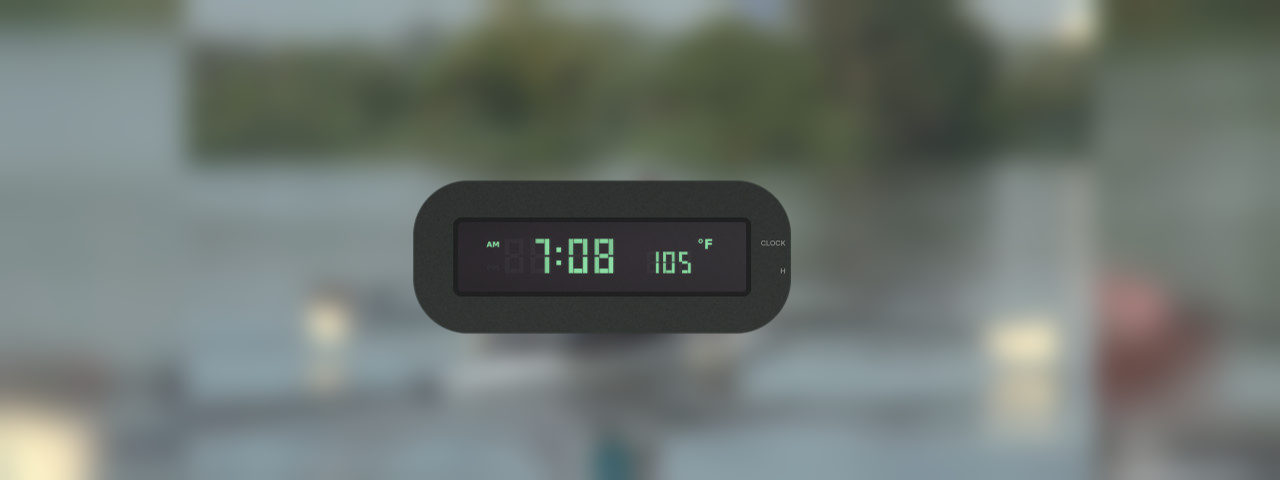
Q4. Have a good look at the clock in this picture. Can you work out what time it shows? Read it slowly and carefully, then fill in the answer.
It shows 7:08
